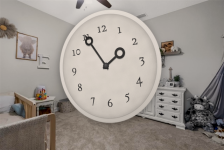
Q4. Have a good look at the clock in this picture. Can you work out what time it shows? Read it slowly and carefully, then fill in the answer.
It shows 1:55
